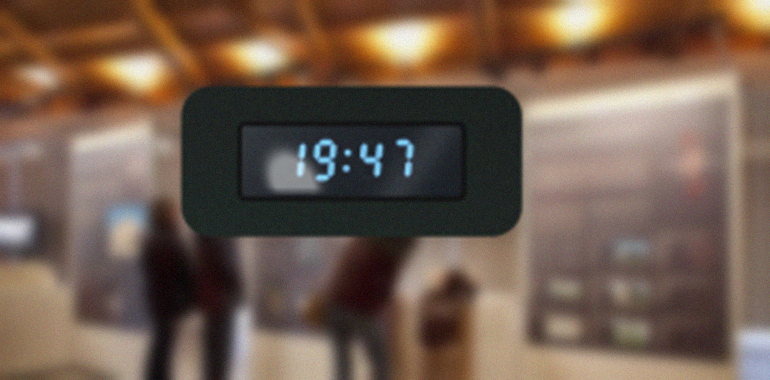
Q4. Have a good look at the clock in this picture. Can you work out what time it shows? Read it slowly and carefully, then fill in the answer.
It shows 19:47
